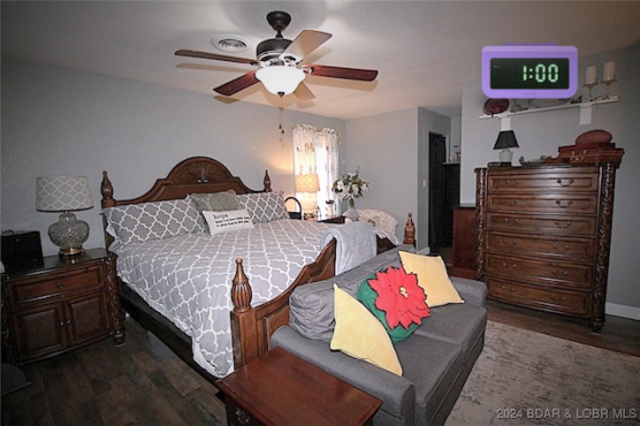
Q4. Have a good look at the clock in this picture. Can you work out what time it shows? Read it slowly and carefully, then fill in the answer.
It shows 1:00
